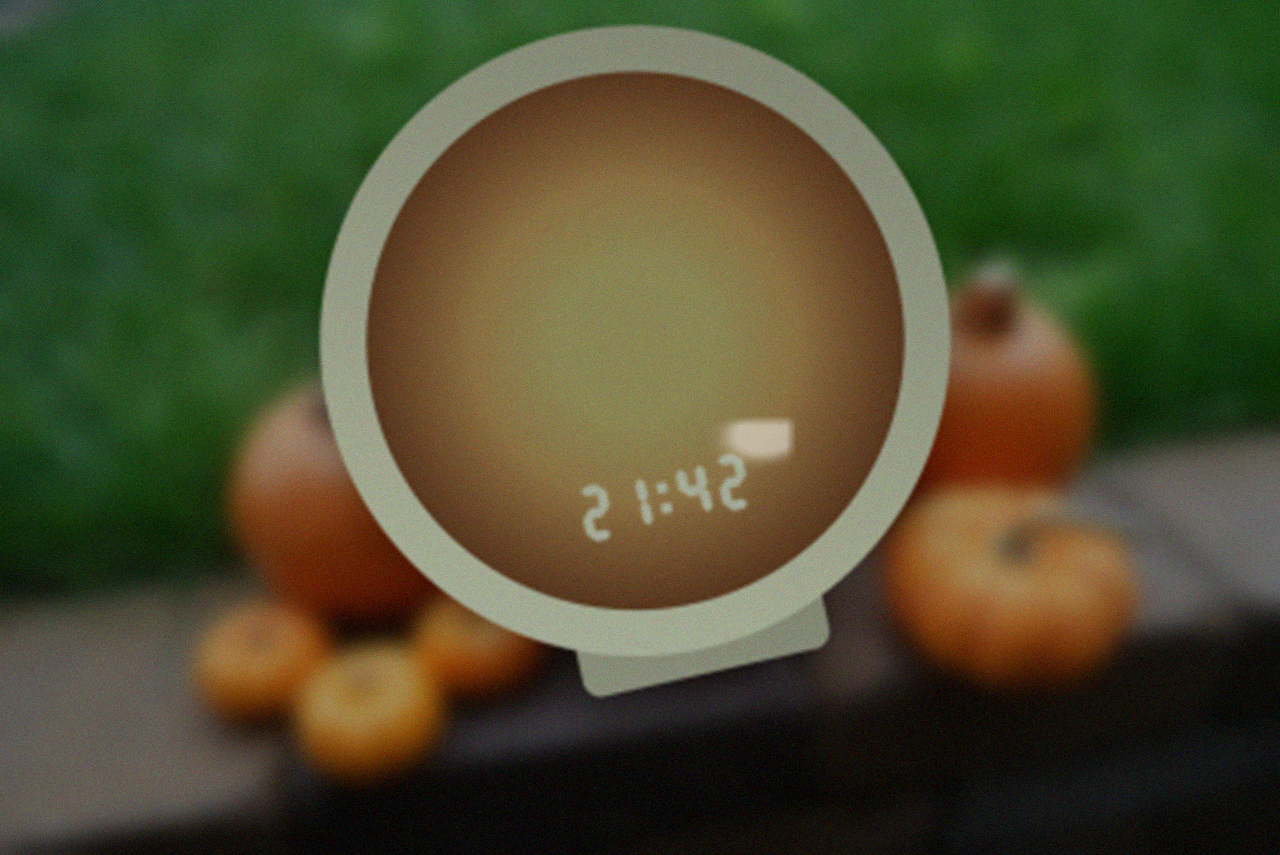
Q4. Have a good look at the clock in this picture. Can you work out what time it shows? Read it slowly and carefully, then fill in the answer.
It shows 21:42
